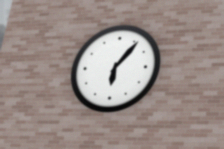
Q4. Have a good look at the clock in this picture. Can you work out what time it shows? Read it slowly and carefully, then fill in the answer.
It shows 6:06
